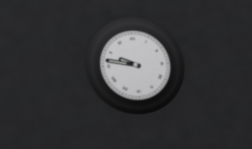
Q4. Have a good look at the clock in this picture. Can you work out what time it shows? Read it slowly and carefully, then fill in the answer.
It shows 9:47
